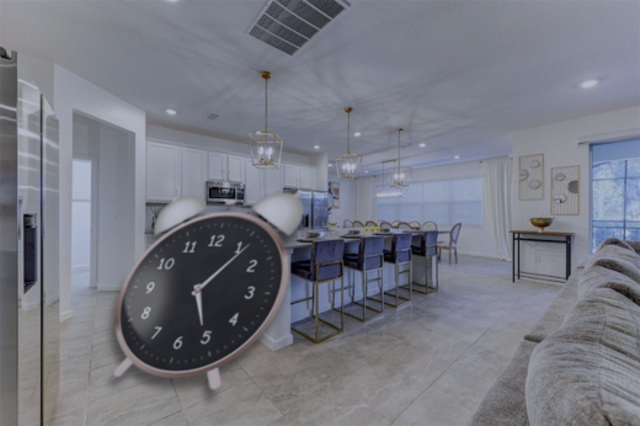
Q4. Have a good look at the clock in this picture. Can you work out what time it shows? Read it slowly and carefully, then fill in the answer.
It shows 5:06
